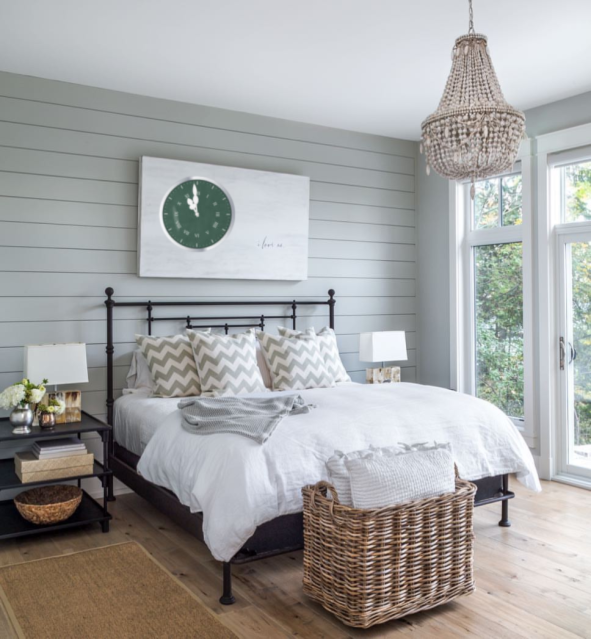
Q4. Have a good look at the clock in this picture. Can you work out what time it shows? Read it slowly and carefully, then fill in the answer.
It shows 10:59
